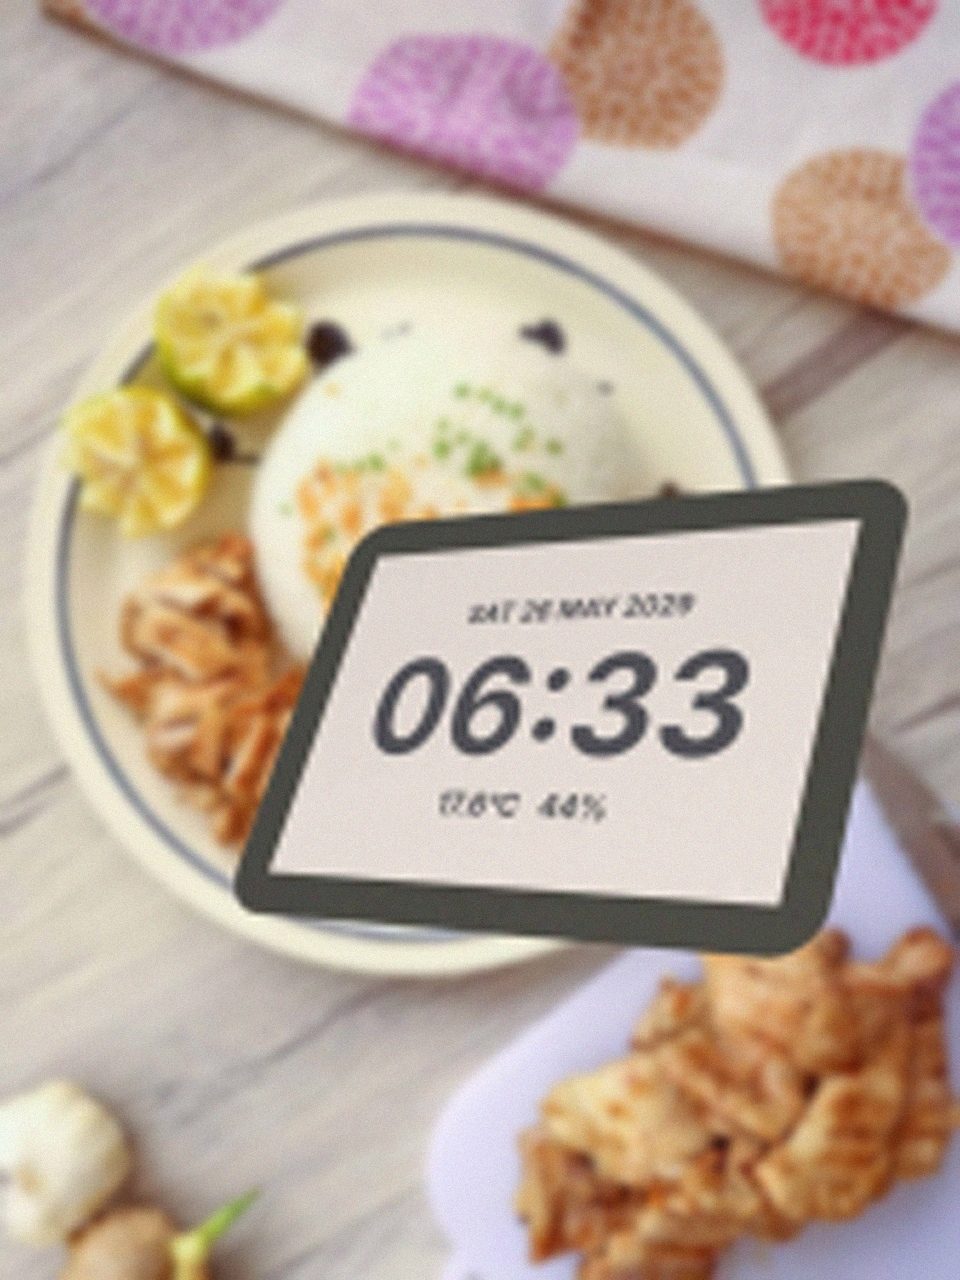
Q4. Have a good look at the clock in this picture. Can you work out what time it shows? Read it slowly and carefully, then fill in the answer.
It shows 6:33
